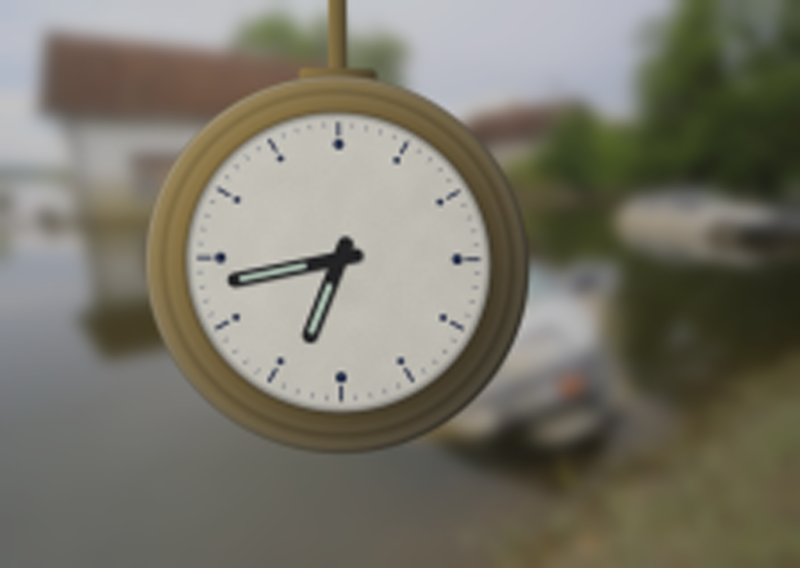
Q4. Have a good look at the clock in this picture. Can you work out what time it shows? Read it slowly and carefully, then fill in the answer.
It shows 6:43
